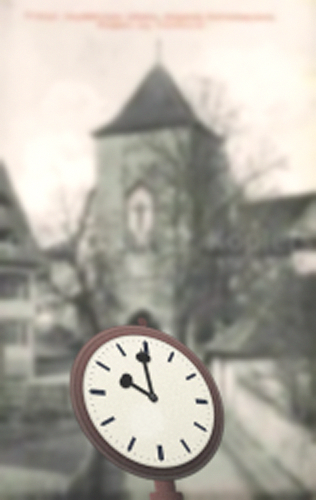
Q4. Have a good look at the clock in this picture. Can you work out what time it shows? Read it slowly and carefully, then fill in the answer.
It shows 9:59
